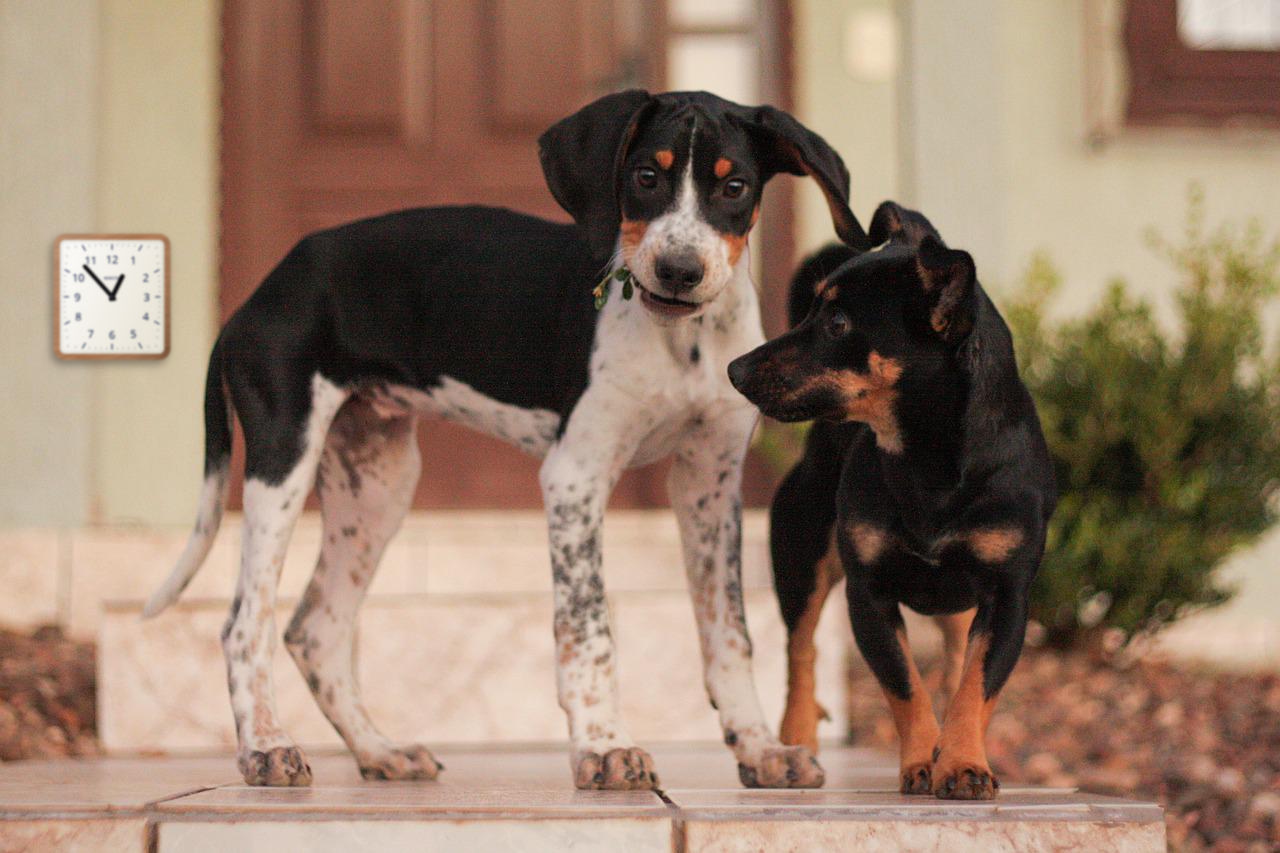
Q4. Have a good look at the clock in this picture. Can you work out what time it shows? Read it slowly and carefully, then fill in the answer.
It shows 12:53
